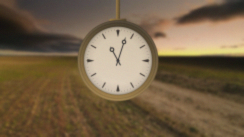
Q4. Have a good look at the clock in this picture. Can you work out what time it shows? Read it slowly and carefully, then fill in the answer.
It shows 11:03
